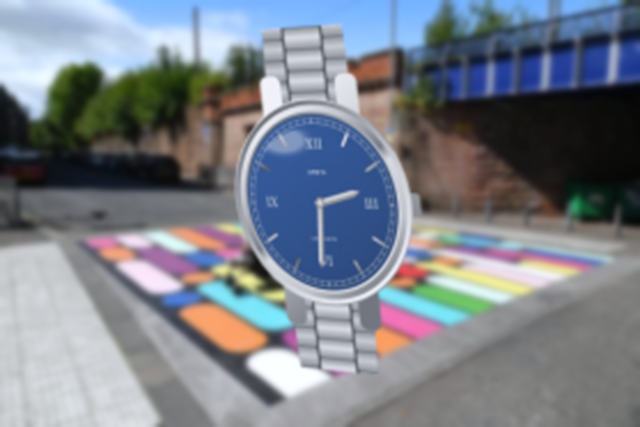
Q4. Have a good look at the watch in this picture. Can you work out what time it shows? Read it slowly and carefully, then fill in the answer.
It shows 2:31
